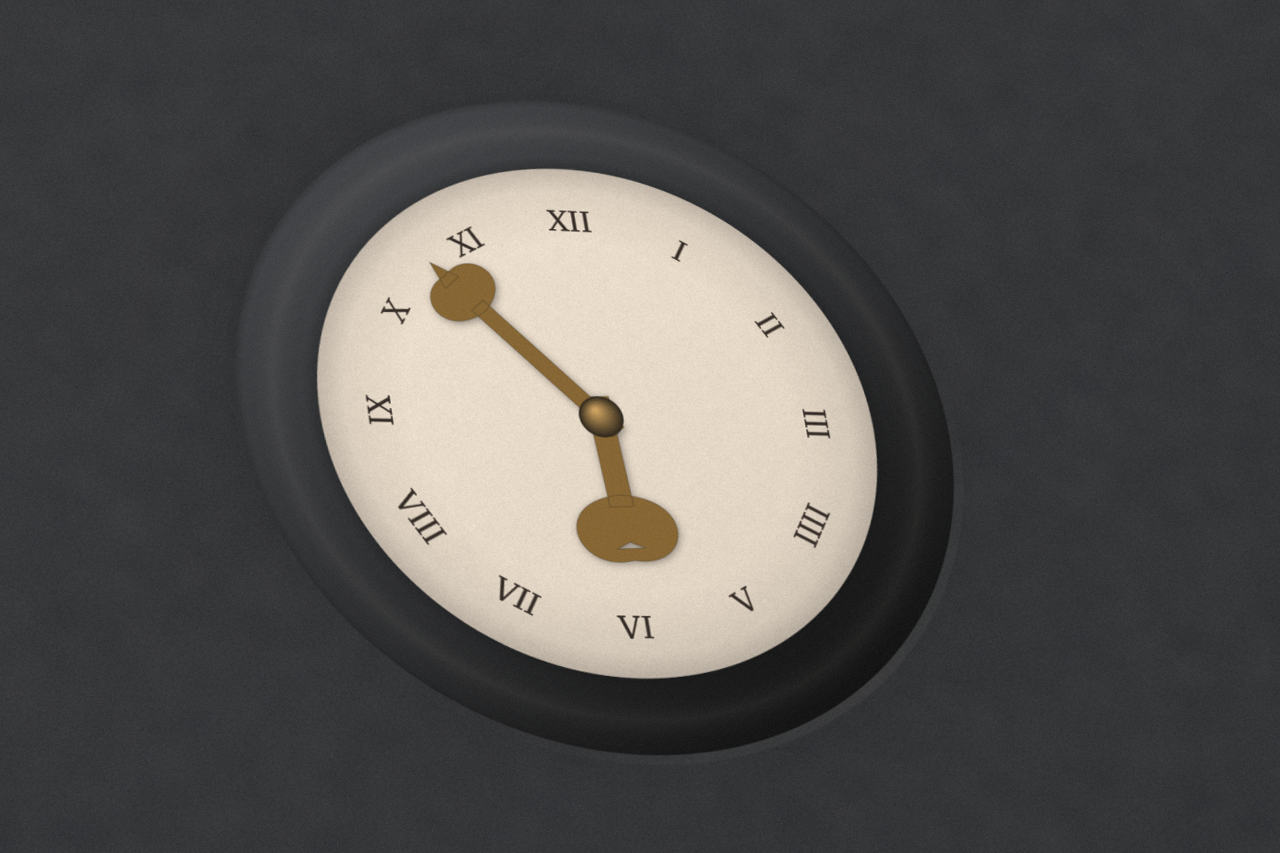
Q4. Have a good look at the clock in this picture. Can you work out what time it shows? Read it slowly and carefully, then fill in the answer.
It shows 5:53
